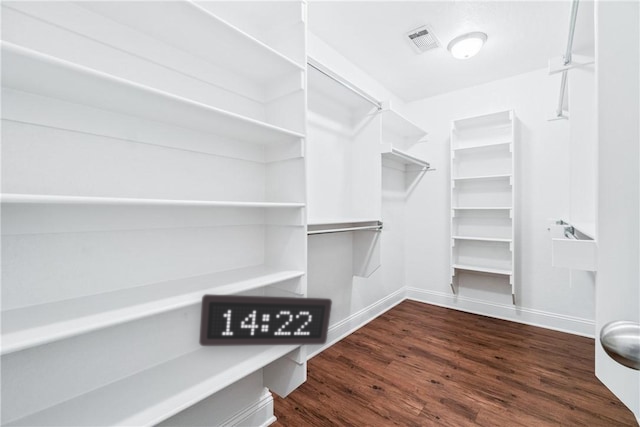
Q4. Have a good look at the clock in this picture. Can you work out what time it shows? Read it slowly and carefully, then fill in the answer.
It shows 14:22
